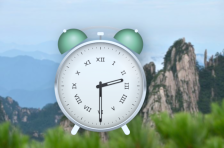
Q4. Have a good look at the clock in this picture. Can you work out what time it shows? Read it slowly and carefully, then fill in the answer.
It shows 2:30
